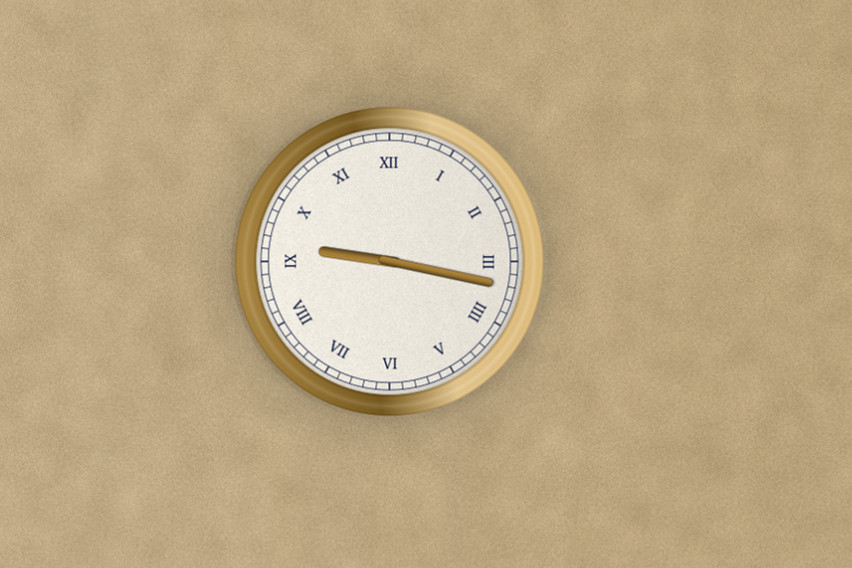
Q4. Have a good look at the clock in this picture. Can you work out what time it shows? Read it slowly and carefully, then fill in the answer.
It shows 9:17
